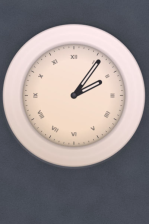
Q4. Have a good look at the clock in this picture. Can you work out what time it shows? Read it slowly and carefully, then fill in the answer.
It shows 2:06
